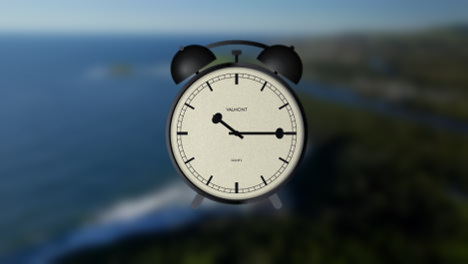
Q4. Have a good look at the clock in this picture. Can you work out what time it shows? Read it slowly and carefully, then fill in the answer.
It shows 10:15
